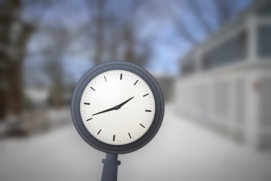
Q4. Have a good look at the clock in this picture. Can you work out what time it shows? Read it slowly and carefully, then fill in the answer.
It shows 1:41
